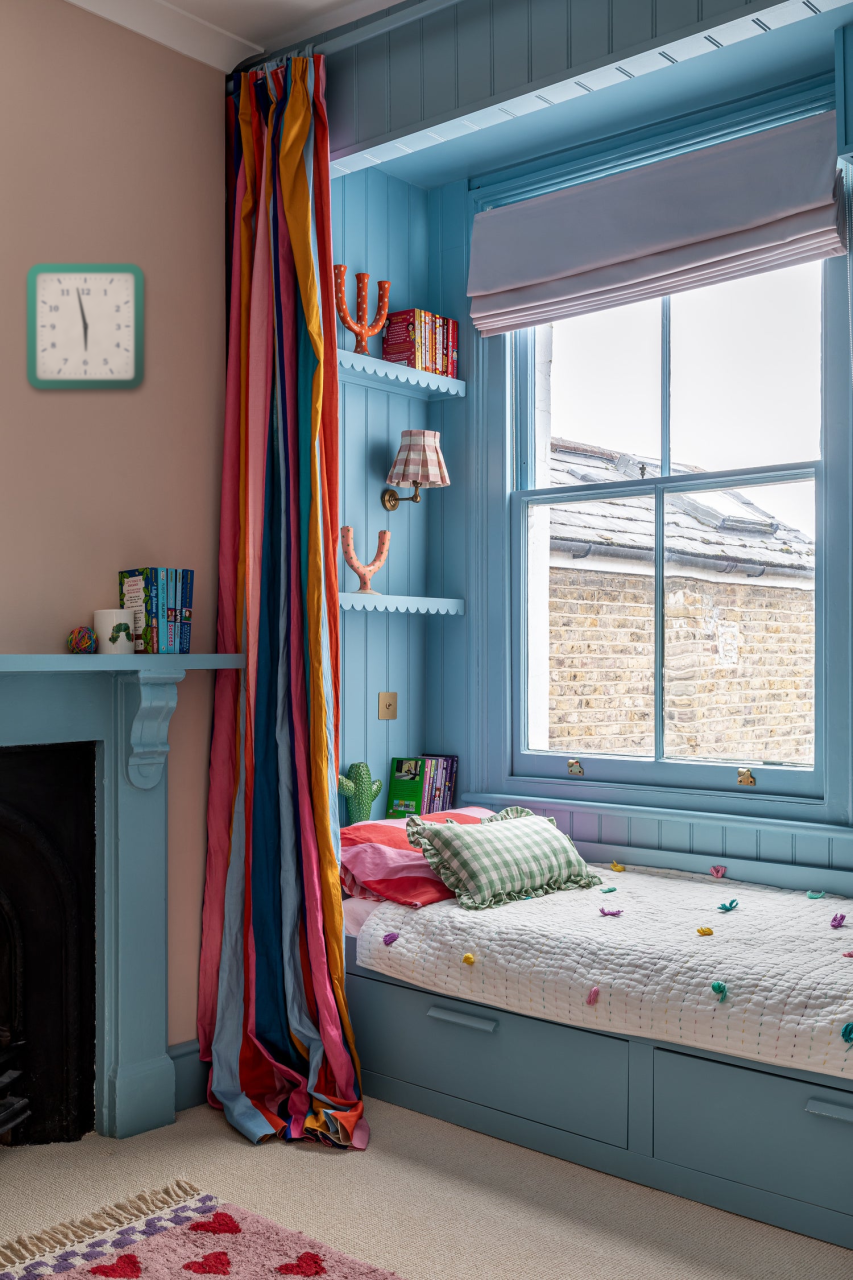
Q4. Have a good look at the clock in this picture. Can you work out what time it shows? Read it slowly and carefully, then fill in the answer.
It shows 5:58
